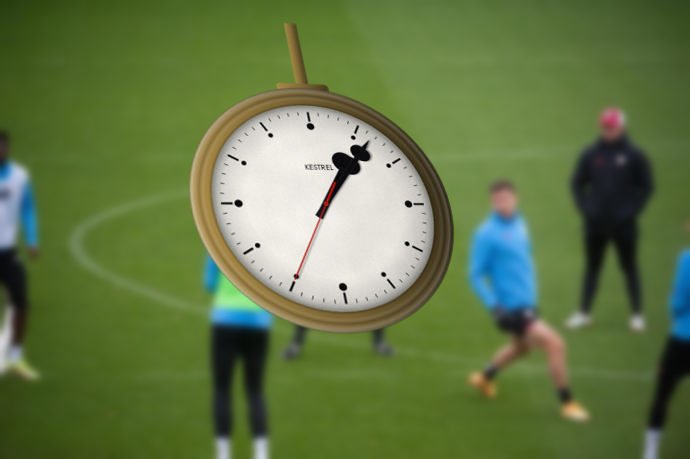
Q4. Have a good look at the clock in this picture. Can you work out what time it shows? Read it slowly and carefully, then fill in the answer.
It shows 1:06:35
